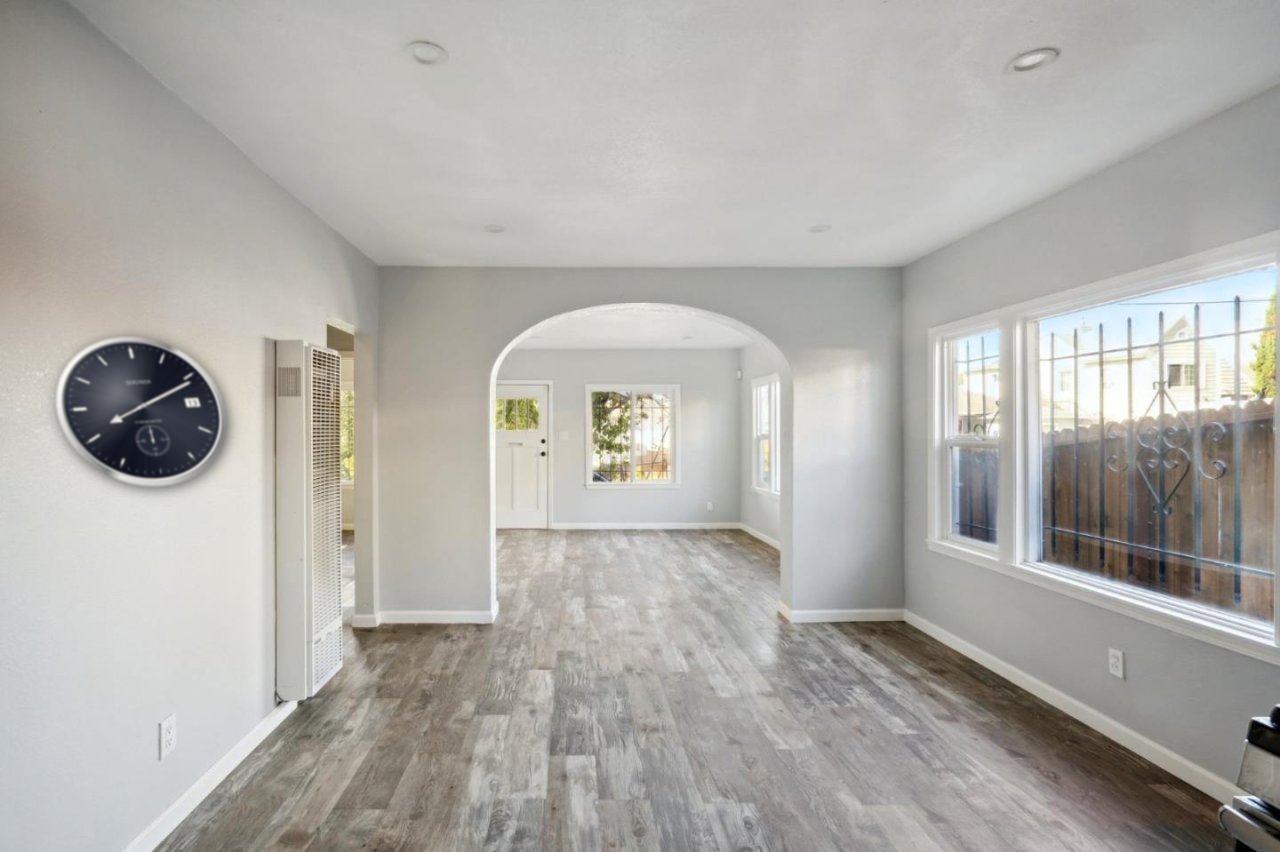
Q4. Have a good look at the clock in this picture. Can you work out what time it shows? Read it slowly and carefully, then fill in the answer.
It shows 8:11
